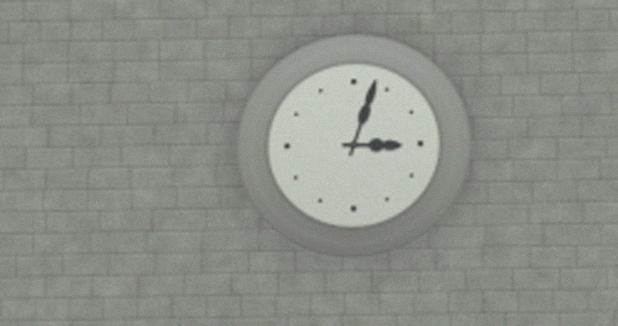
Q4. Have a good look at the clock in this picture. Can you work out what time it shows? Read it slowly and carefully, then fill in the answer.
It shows 3:03
